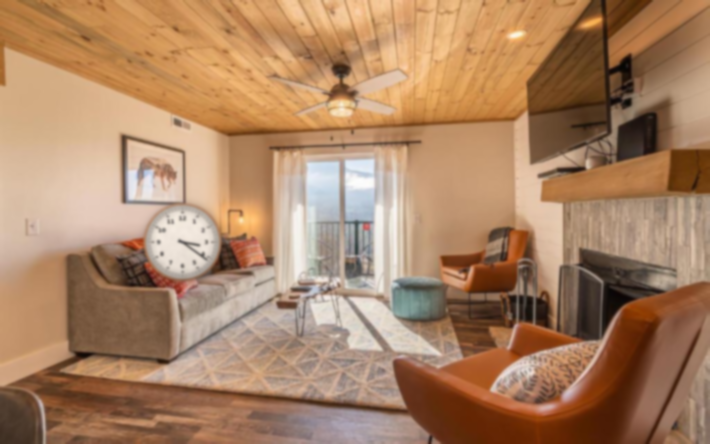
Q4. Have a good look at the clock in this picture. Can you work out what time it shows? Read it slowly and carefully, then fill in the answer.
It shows 3:21
